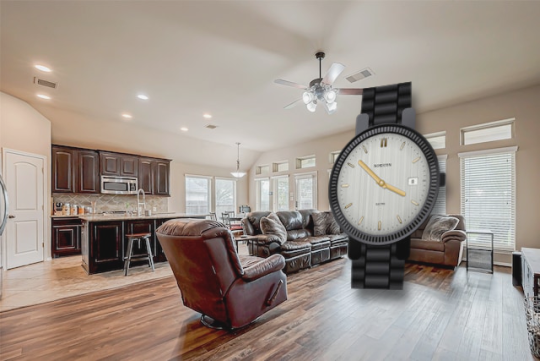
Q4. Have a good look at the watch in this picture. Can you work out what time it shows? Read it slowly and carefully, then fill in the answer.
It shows 3:52
